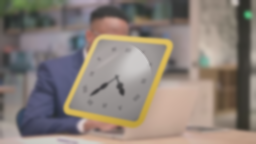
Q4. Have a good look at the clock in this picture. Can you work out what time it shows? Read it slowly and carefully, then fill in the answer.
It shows 4:37
